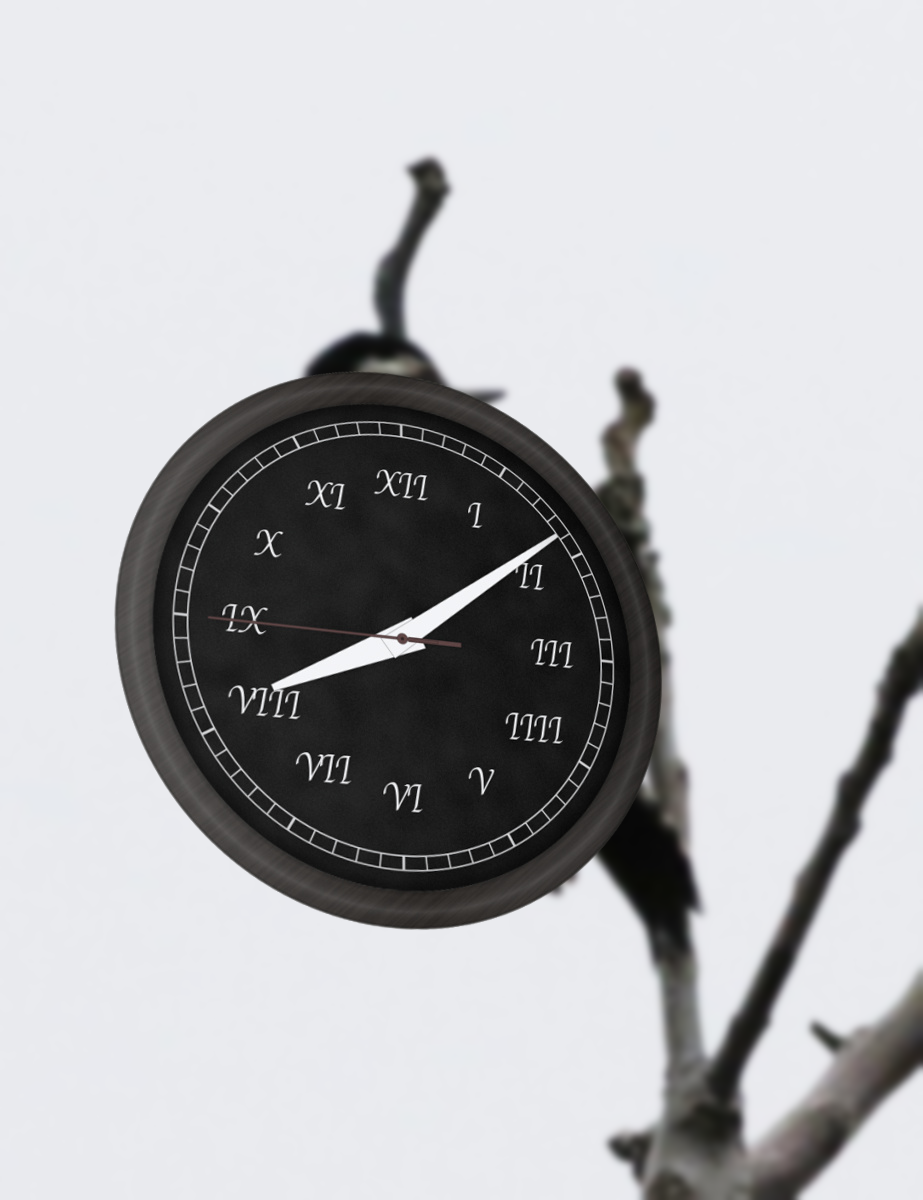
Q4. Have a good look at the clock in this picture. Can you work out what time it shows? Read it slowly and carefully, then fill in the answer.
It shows 8:08:45
